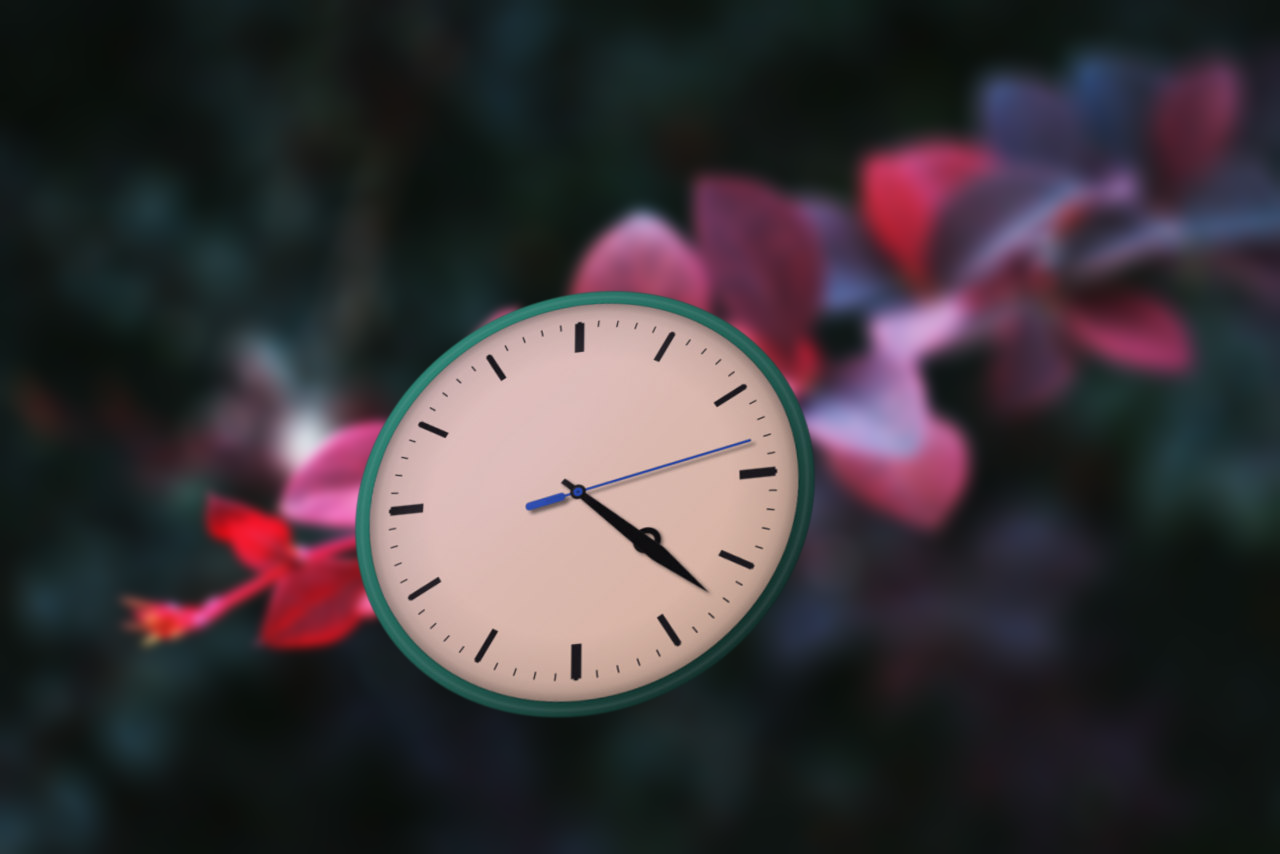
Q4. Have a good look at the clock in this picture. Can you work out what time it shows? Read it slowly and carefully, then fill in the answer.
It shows 4:22:13
